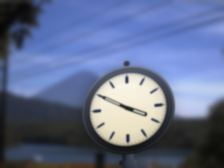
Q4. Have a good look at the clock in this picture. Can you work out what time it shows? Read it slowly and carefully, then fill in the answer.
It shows 3:50
